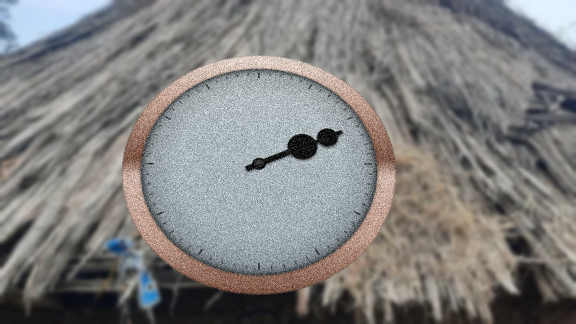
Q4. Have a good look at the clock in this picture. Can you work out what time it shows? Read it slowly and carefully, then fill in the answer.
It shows 2:11
